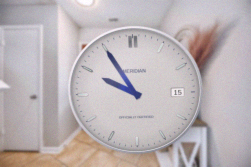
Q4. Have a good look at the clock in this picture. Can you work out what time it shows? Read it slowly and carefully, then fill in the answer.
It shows 9:55
